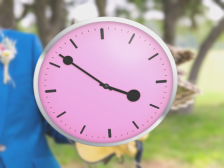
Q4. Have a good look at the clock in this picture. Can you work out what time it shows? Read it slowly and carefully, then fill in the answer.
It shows 3:52
